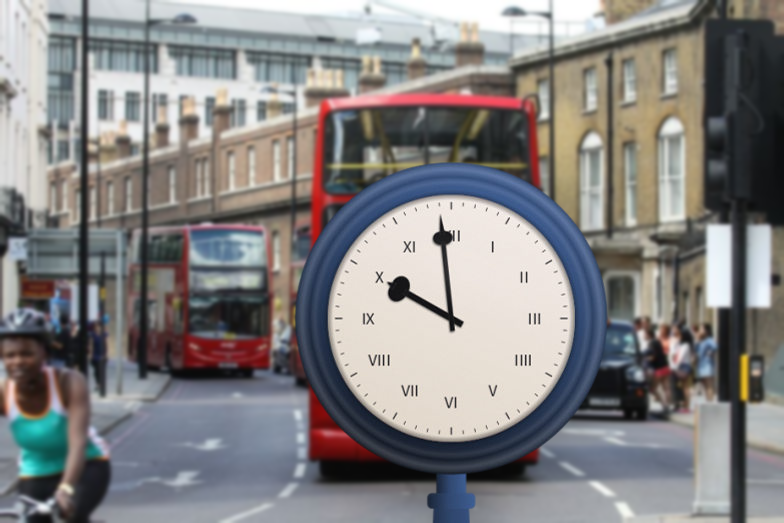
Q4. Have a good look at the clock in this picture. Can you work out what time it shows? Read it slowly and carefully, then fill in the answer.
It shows 9:59
